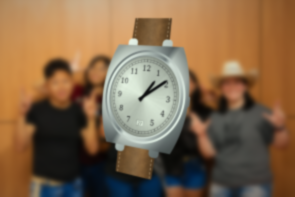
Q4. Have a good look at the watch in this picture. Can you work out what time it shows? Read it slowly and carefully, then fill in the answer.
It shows 1:09
